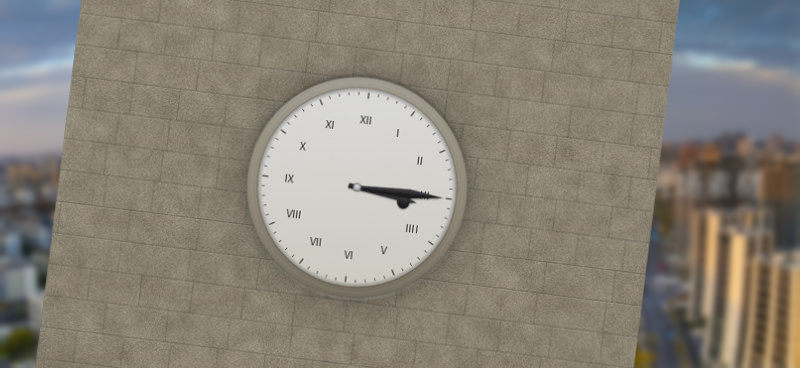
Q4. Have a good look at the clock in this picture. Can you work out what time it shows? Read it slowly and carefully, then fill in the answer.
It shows 3:15
